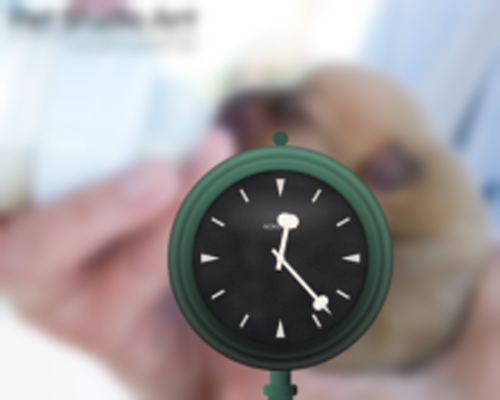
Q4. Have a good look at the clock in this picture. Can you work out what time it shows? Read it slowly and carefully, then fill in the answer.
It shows 12:23
